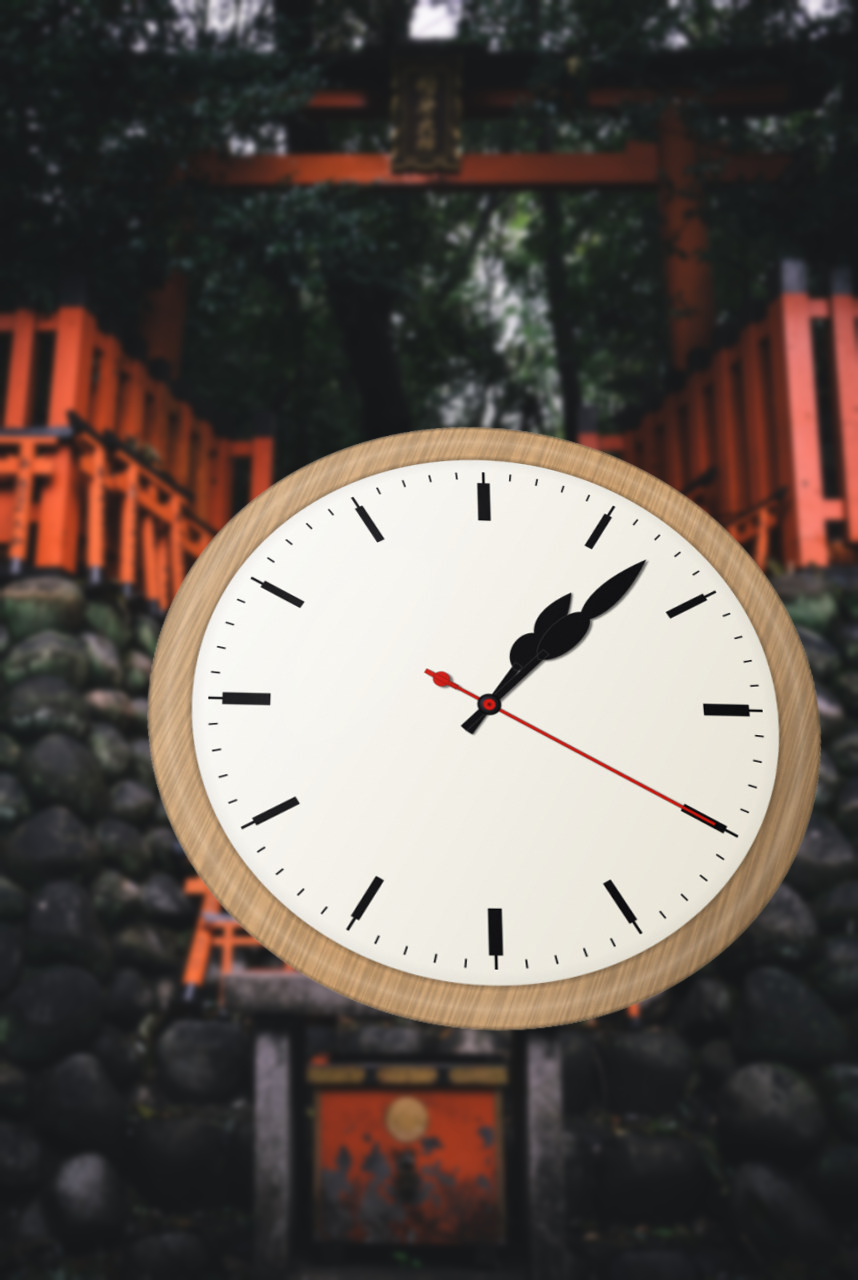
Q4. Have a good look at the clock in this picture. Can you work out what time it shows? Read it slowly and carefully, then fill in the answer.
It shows 1:07:20
